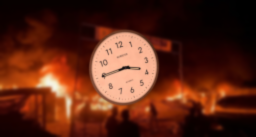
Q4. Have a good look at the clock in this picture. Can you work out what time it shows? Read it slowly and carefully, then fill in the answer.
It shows 3:45
